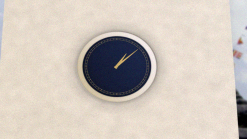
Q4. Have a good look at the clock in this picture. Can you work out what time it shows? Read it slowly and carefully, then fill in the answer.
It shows 1:08
